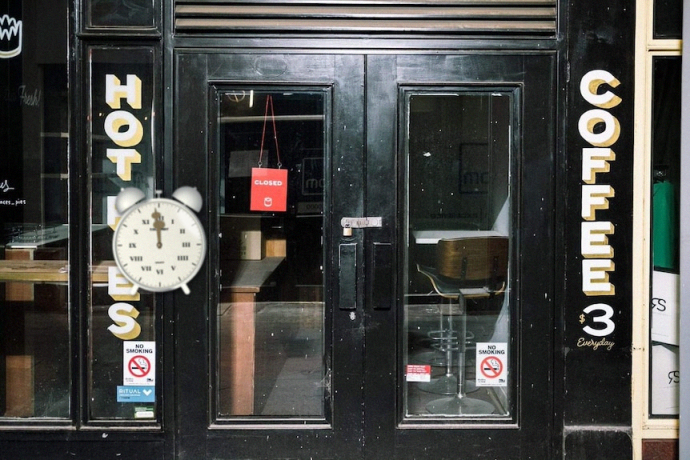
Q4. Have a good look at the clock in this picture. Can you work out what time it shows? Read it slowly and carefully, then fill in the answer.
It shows 11:59
